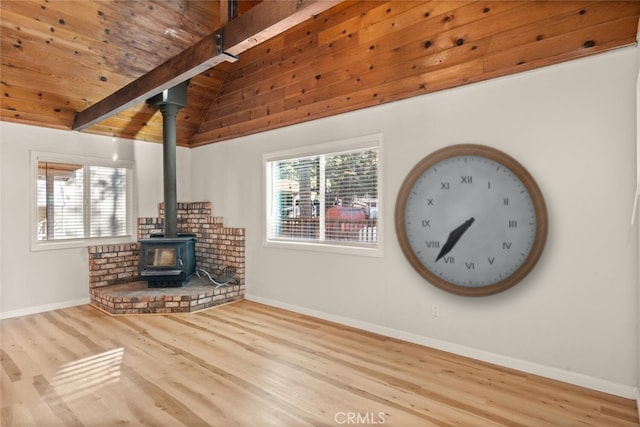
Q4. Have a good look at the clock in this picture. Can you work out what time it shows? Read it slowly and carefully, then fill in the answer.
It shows 7:37
